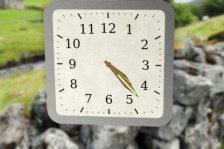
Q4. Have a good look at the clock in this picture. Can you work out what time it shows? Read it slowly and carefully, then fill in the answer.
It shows 4:23
